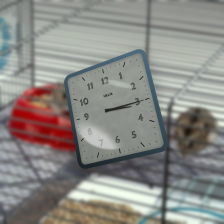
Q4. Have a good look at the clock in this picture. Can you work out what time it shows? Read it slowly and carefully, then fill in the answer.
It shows 3:15
